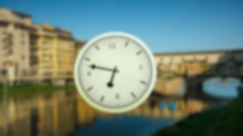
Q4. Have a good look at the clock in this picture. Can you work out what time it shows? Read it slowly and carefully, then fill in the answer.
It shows 6:48
